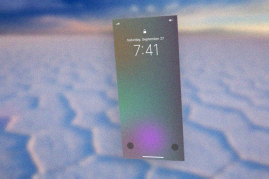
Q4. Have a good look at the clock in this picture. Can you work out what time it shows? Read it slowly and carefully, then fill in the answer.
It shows 7:41
